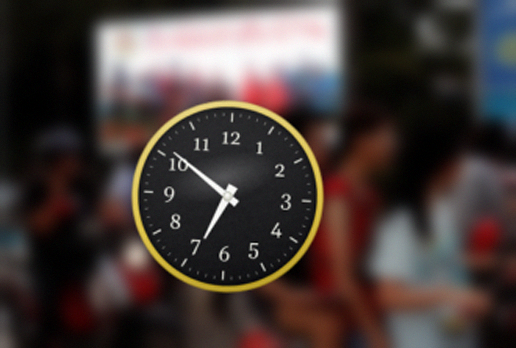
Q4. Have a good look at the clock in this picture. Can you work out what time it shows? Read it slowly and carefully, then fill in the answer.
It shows 6:51
